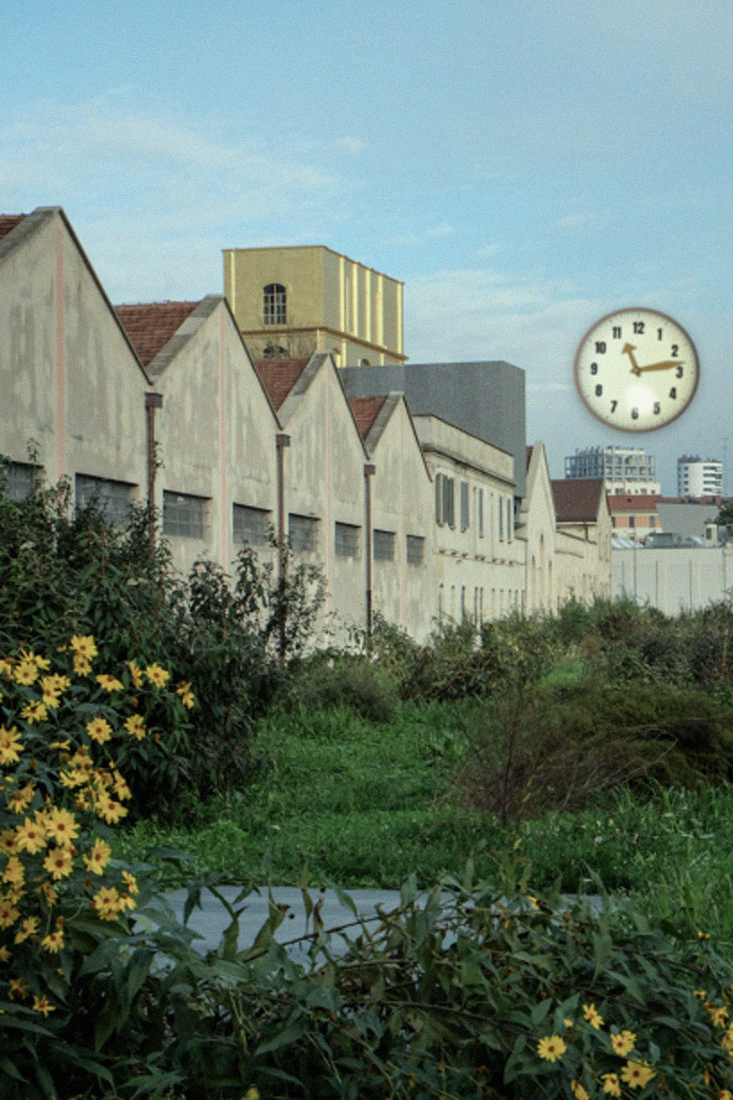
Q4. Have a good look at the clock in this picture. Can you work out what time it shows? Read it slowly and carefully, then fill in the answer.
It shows 11:13
